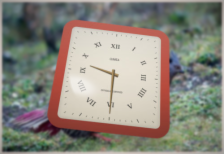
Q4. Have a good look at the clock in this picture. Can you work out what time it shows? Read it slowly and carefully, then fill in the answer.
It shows 9:30
